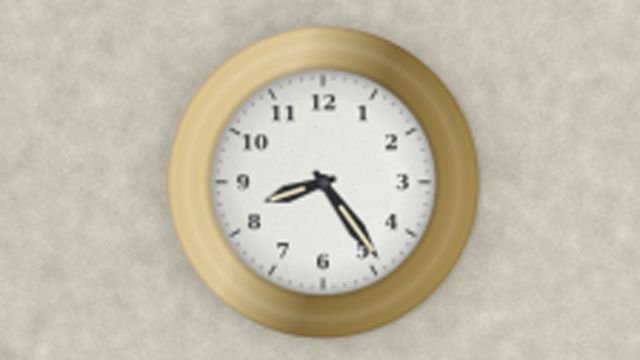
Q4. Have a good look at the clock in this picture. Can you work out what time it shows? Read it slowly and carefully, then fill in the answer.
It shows 8:24
